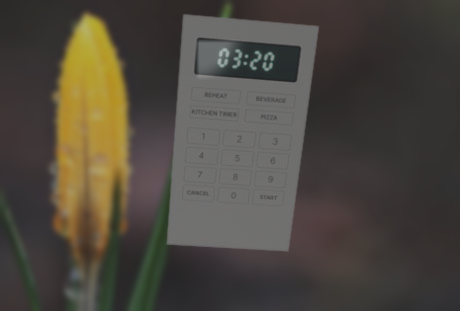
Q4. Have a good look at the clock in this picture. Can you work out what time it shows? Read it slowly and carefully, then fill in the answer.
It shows 3:20
